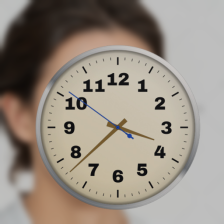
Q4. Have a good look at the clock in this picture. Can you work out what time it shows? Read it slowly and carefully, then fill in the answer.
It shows 3:37:51
